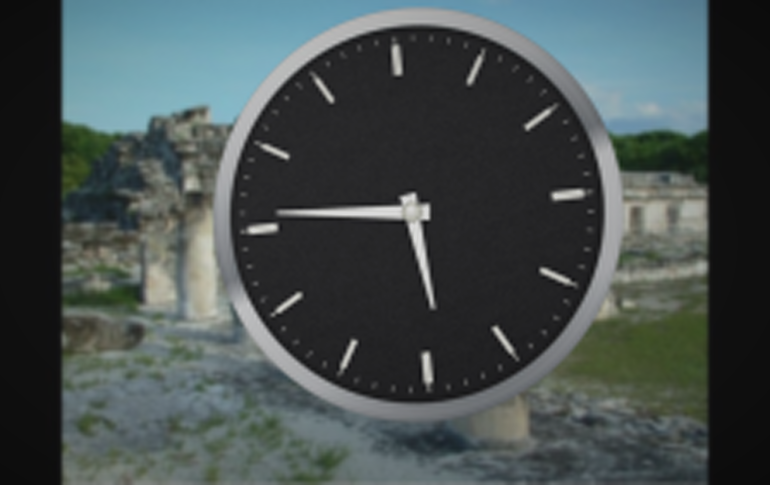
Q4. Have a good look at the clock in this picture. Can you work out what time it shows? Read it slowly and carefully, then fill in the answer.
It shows 5:46
